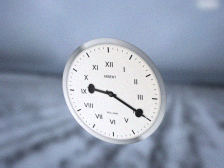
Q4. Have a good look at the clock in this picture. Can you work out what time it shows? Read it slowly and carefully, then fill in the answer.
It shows 9:20
